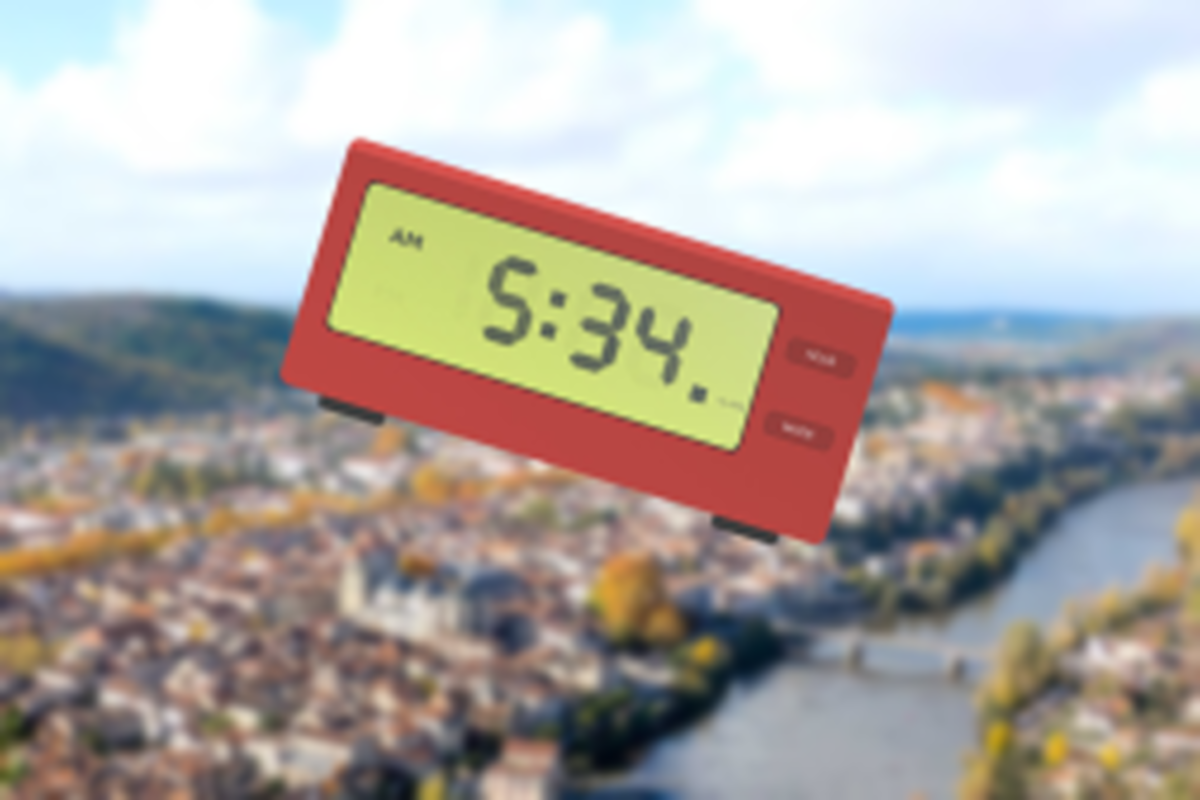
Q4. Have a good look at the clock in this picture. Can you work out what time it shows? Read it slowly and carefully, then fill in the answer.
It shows 5:34
